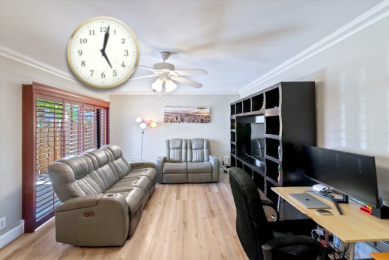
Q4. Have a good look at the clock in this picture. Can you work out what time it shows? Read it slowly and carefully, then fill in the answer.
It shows 5:02
